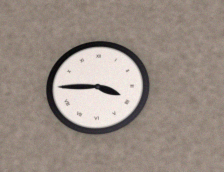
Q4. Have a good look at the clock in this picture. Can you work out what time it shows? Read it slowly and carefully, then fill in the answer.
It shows 3:45
